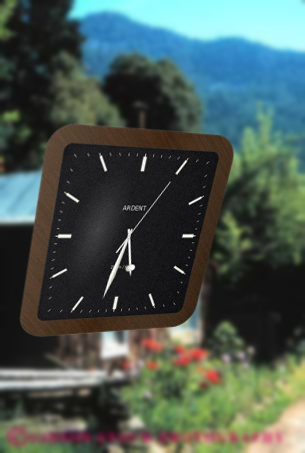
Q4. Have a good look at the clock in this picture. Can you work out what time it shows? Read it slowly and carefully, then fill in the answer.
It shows 5:32:05
